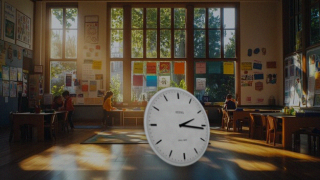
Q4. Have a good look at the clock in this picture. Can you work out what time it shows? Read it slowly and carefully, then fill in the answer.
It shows 2:16
